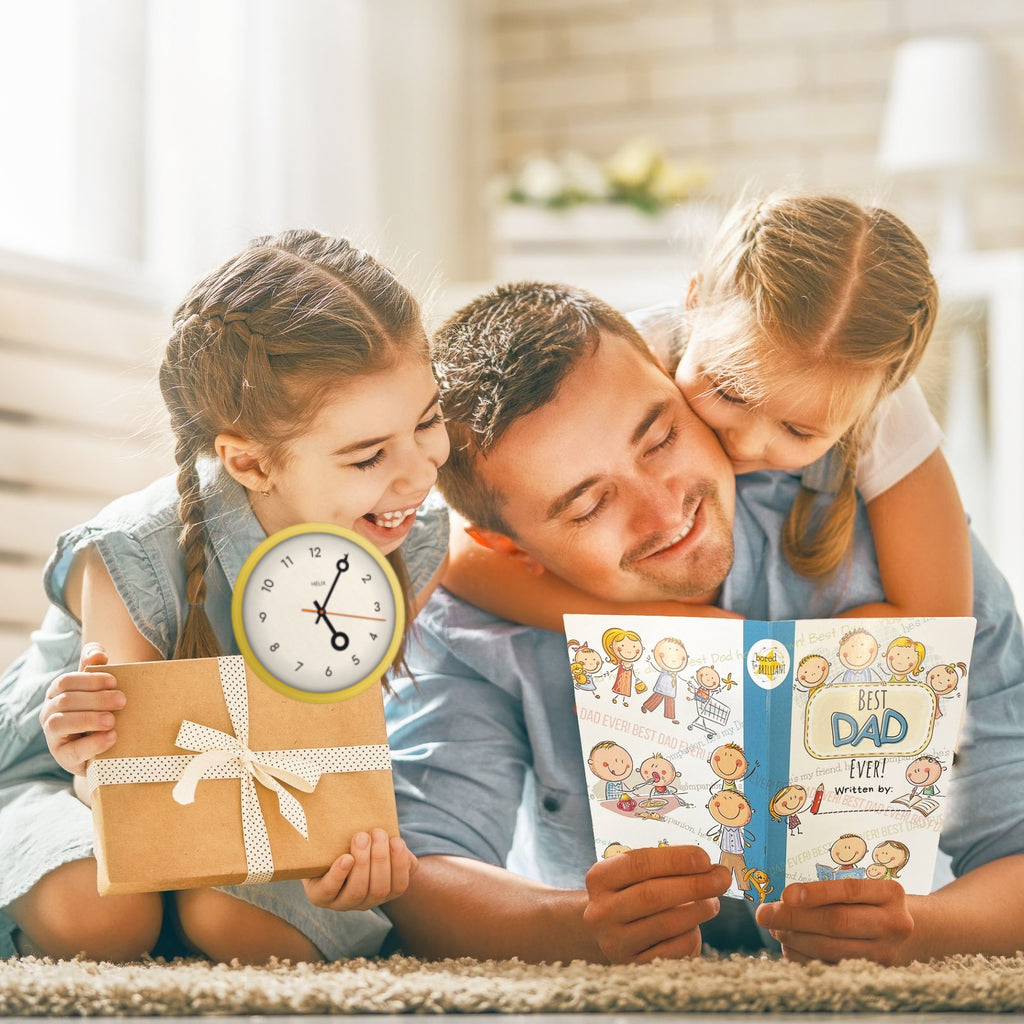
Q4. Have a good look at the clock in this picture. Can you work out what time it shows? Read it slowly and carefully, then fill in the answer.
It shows 5:05:17
